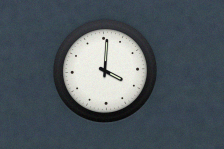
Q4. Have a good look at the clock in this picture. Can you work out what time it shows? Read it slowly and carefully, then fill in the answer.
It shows 4:01
